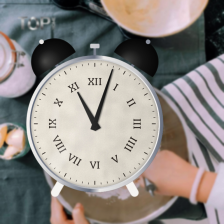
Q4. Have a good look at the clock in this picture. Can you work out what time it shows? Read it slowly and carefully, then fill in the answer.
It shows 11:03
